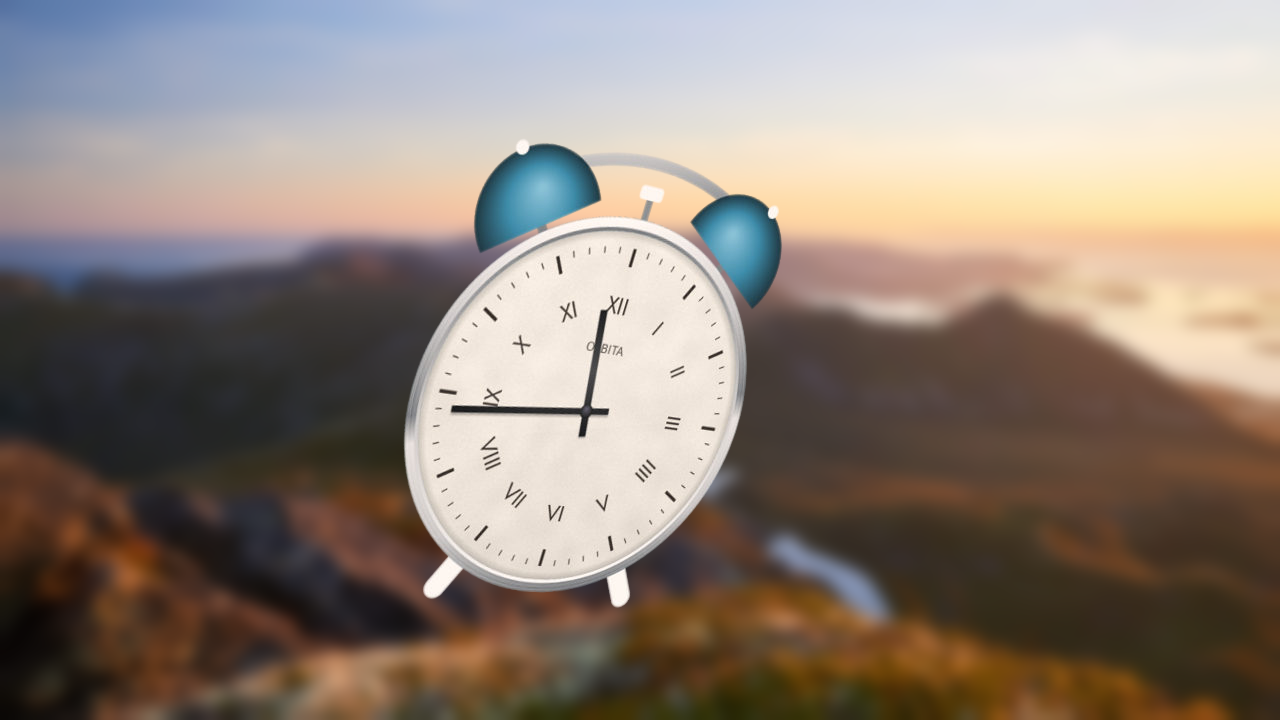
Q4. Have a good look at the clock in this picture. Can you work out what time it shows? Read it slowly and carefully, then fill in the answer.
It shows 11:44
